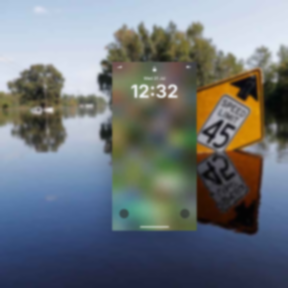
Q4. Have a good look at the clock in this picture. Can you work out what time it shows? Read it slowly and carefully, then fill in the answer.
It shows 12:32
